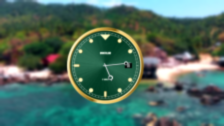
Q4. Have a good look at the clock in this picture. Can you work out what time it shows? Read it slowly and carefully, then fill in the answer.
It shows 5:14
